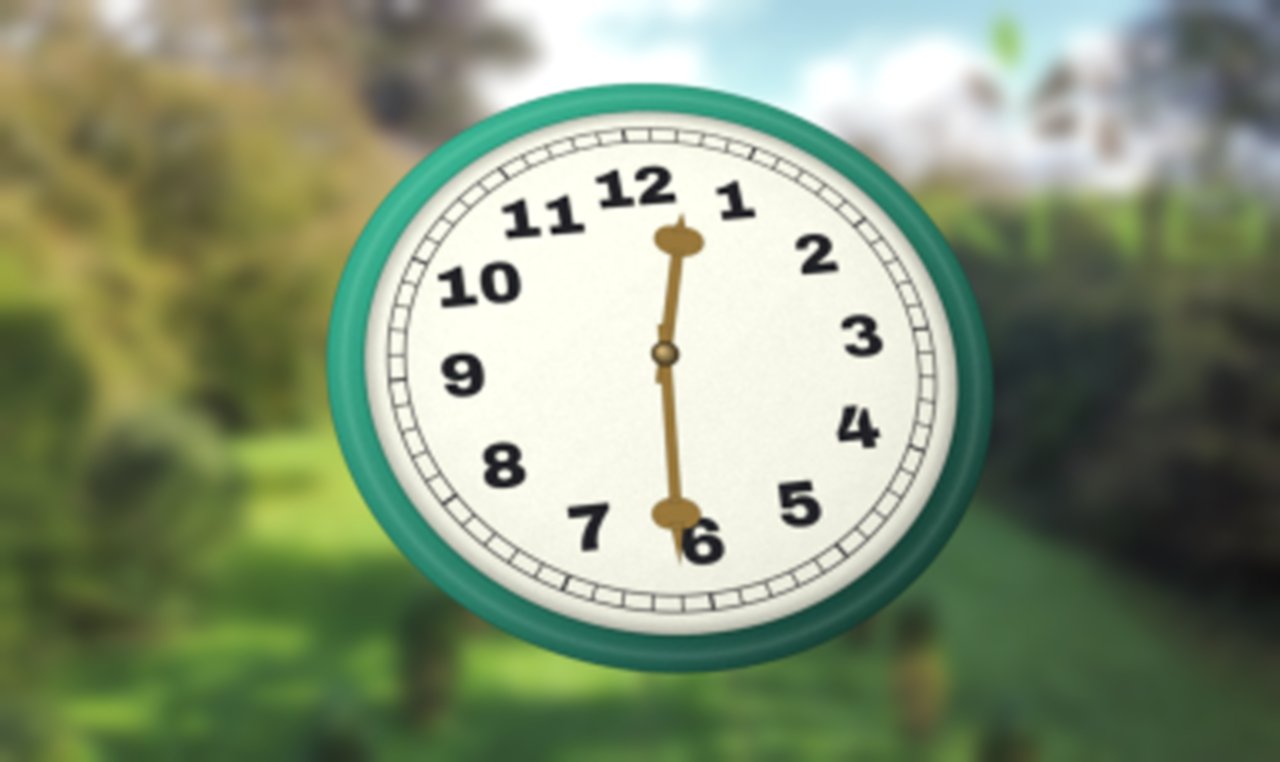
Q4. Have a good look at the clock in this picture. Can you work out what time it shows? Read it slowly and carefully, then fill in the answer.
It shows 12:31
